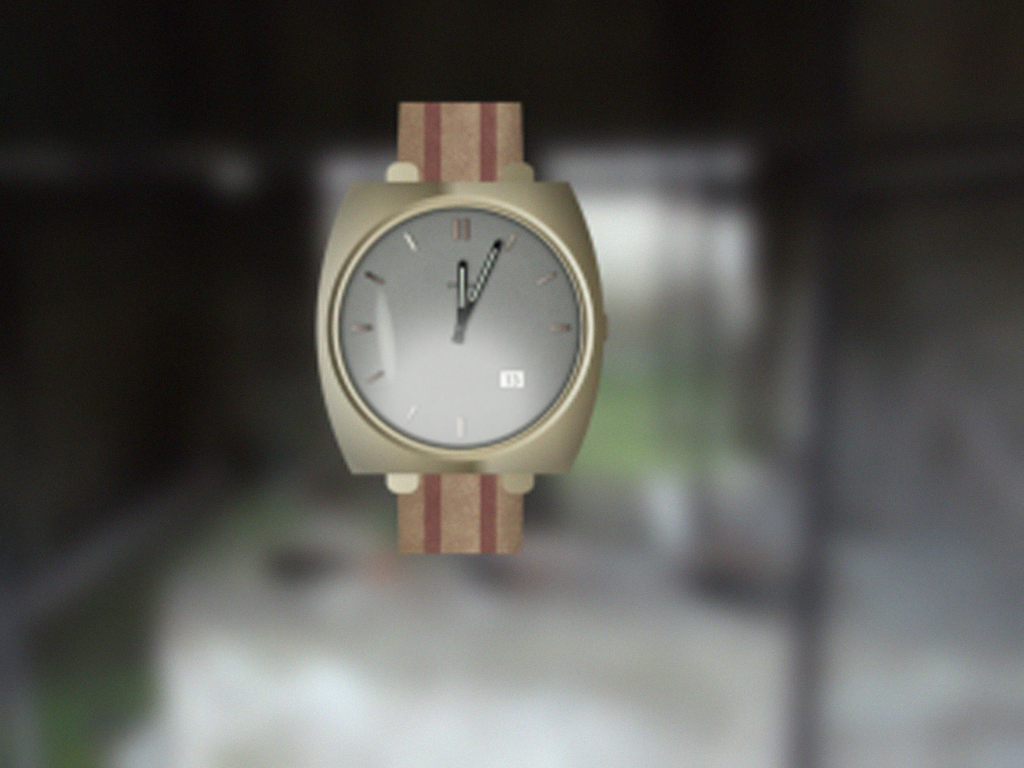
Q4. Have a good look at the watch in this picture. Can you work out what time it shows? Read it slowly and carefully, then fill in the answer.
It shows 12:04
